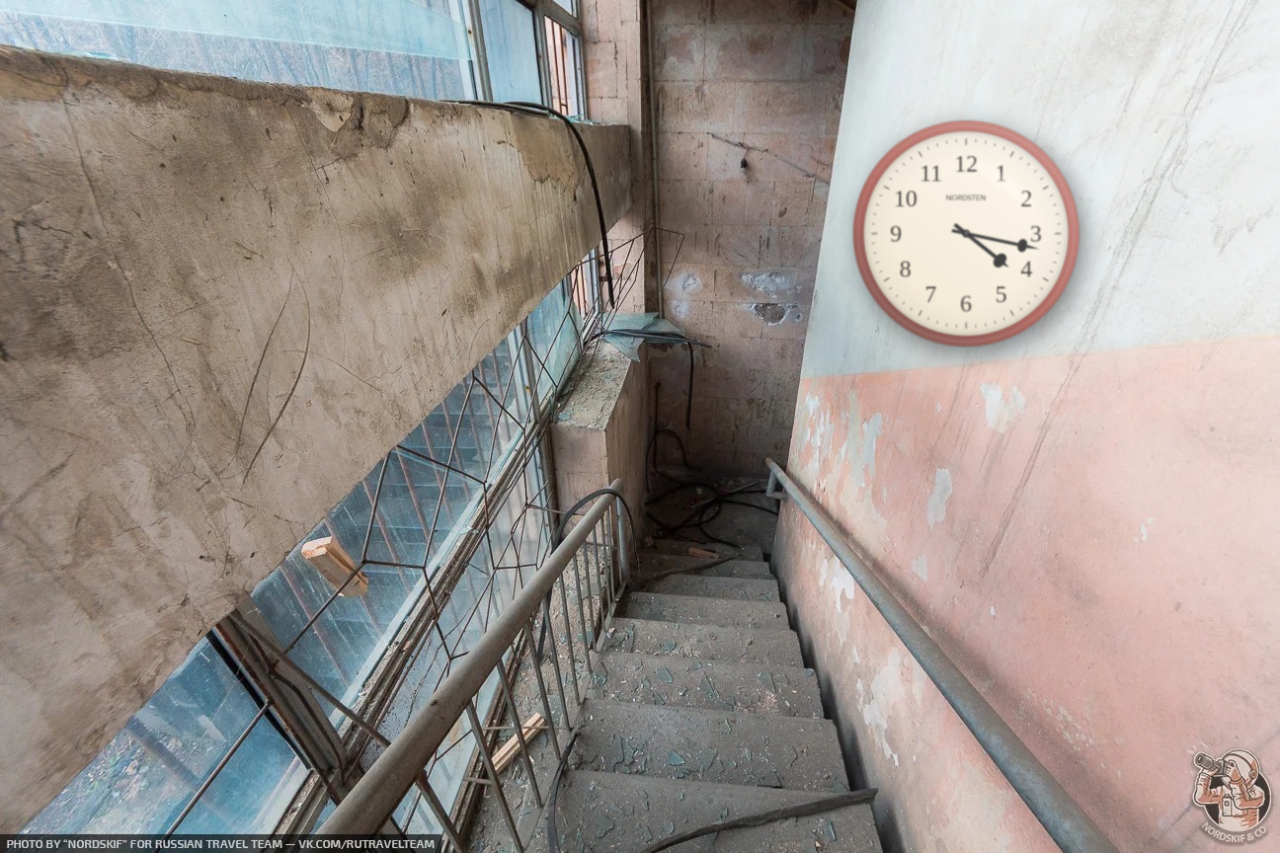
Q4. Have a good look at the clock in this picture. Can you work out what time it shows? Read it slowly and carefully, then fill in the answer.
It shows 4:17
